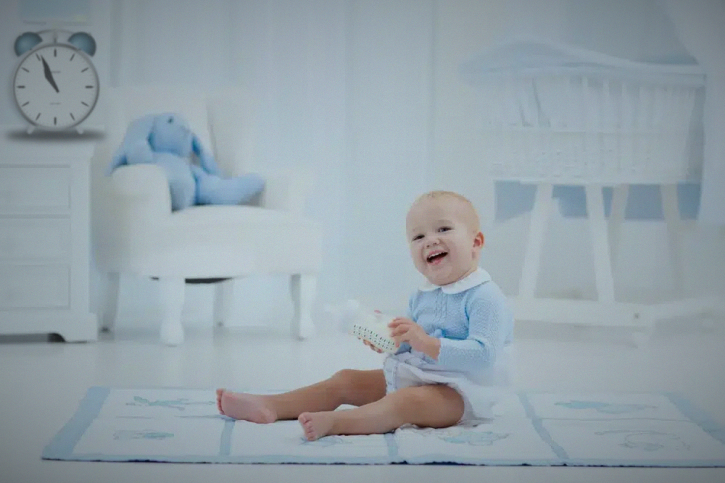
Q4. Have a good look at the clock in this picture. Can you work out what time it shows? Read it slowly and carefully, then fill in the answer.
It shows 10:56
